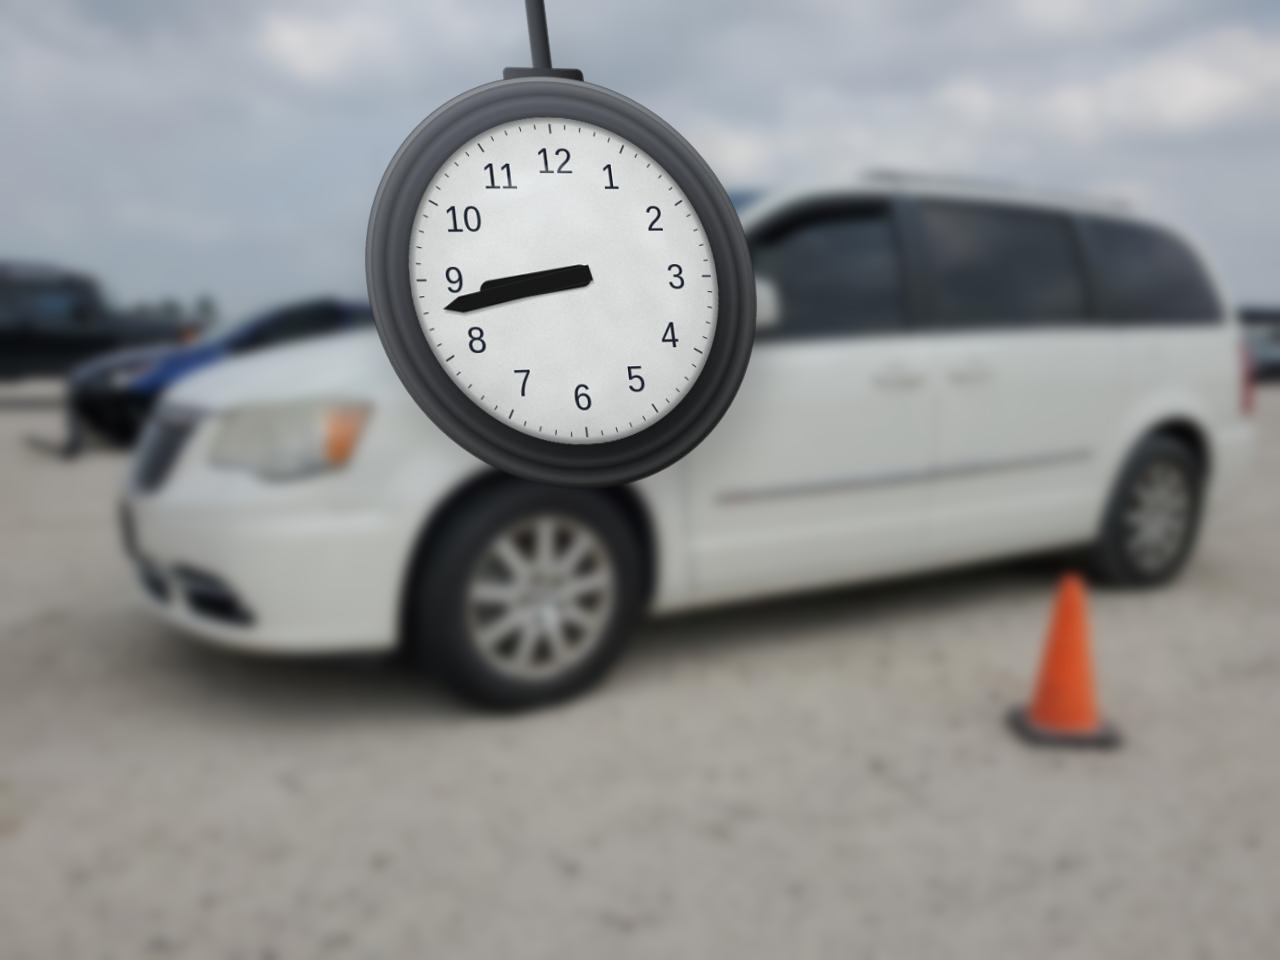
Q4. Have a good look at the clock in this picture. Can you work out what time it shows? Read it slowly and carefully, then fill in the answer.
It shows 8:43
